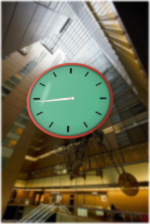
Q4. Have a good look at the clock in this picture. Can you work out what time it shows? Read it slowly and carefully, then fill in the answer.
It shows 8:44
